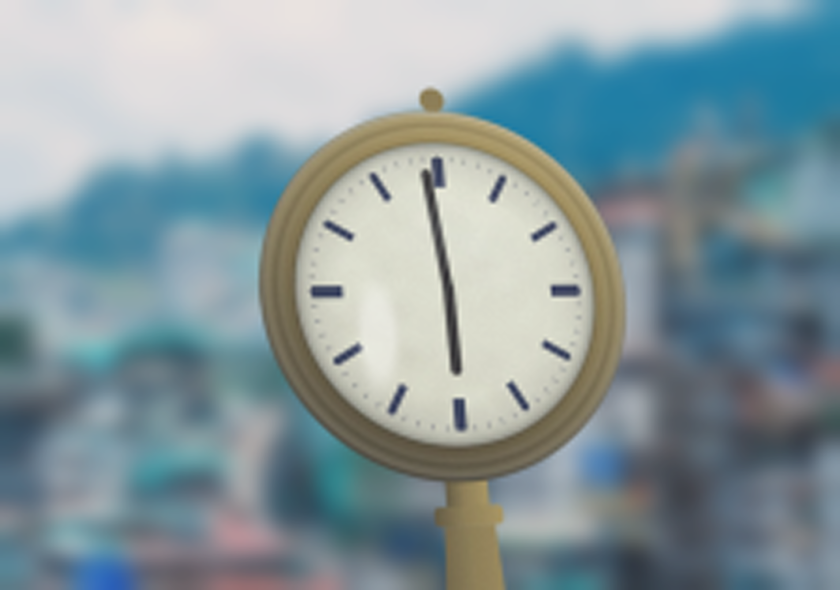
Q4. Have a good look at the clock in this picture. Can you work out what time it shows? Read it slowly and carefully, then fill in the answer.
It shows 5:59
